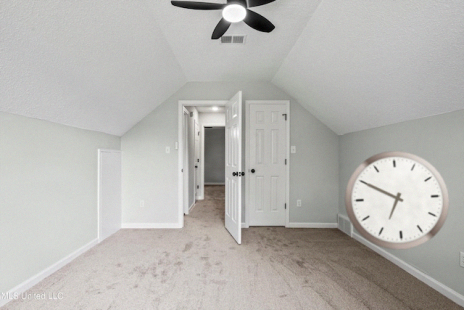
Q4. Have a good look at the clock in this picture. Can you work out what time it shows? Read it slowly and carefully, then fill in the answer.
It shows 6:50
